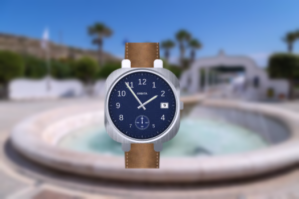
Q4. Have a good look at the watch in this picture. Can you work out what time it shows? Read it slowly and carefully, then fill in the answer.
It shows 1:54
